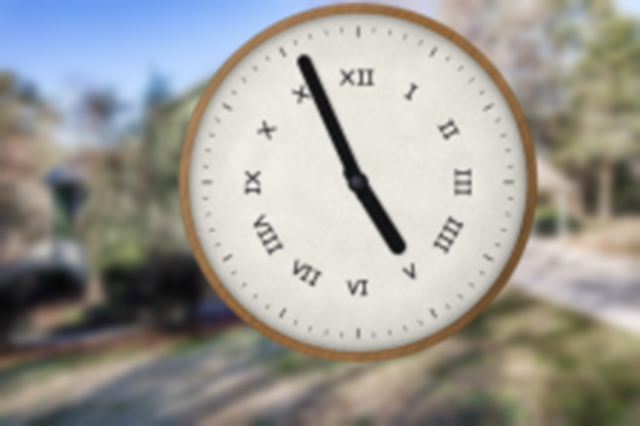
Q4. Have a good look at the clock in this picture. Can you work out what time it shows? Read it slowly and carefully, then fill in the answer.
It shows 4:56
